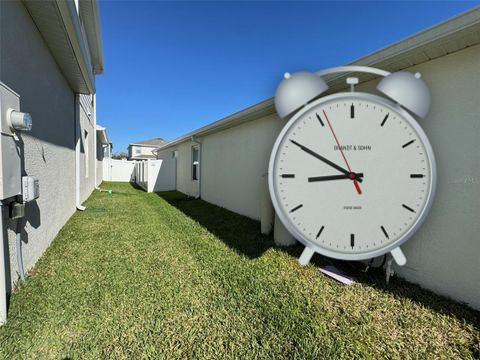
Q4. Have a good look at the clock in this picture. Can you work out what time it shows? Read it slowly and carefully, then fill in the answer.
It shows 8:49:56
